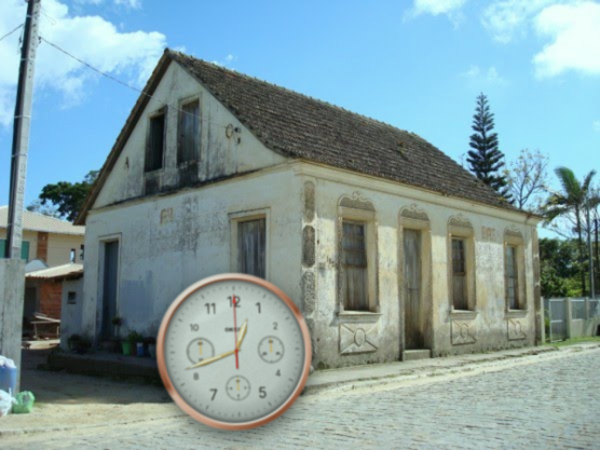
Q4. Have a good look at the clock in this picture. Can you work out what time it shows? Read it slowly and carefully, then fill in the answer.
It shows 12:42
